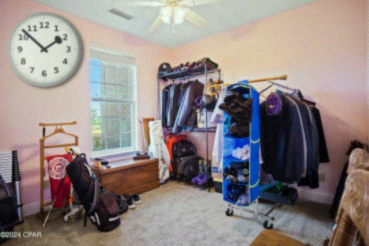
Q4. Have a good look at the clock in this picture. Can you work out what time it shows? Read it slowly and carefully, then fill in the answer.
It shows 1:52
